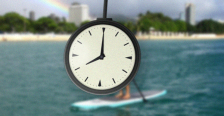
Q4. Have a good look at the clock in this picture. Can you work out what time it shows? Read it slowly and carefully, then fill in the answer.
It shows 8:00
